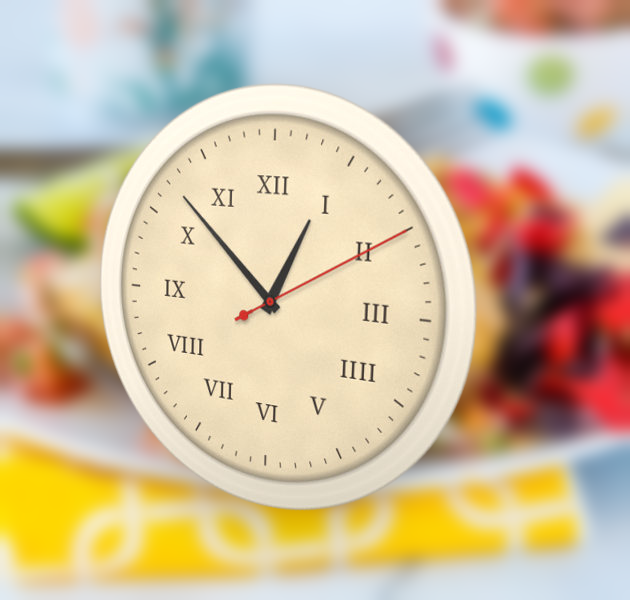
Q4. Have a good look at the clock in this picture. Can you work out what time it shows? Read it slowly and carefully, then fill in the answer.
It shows 12:52:10
